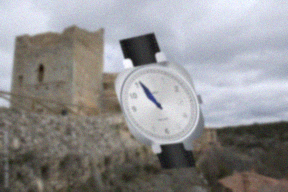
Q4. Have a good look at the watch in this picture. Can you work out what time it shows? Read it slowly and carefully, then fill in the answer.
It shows 10:56
